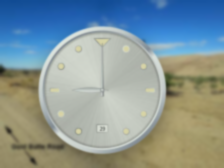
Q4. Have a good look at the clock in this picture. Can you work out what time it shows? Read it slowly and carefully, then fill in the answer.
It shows 9:00
